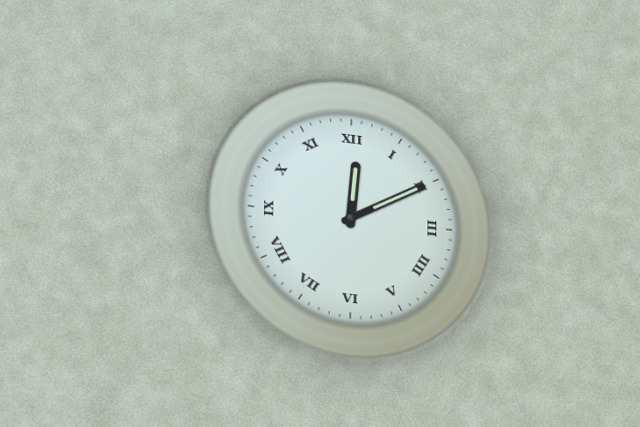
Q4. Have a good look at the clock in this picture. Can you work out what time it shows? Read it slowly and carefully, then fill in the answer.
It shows 12:10
